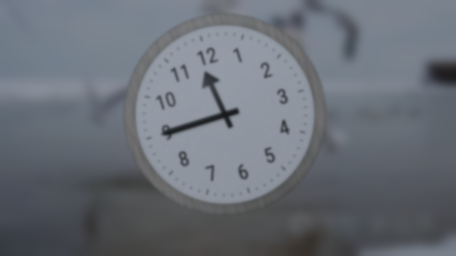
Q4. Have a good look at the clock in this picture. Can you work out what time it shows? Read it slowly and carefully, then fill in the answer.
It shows 11:45
